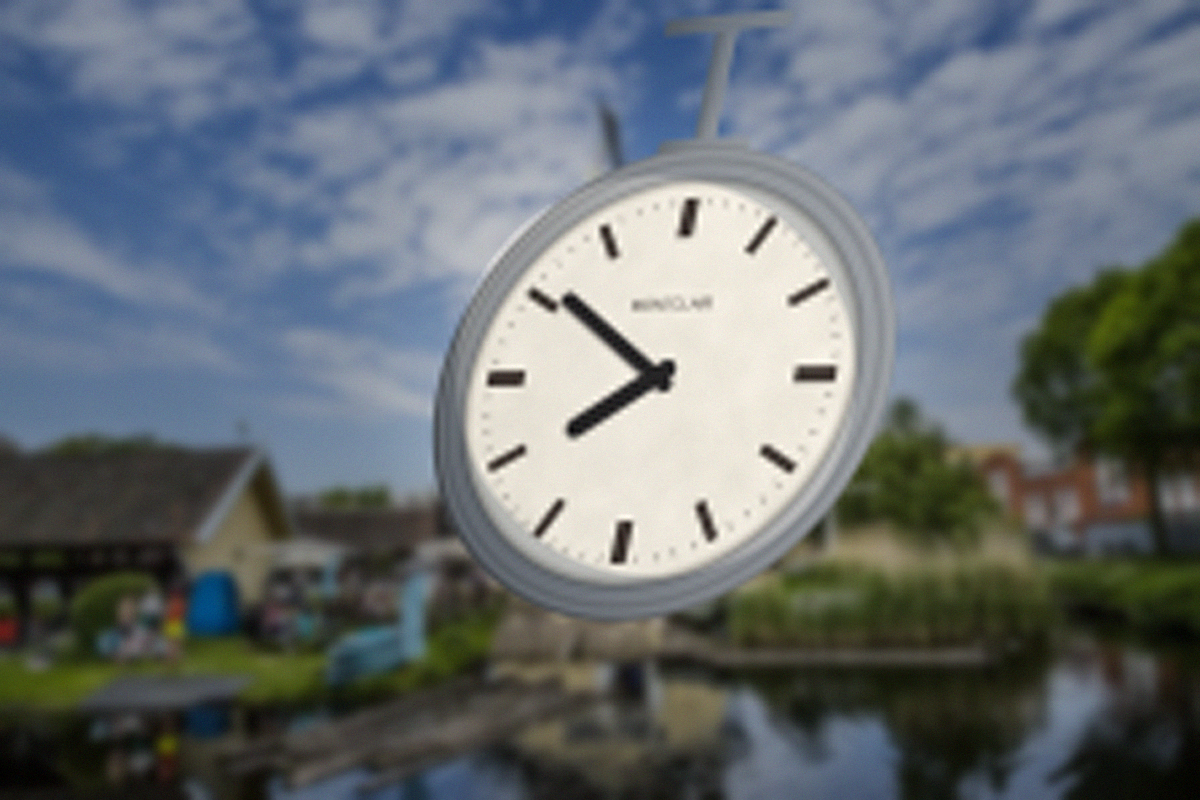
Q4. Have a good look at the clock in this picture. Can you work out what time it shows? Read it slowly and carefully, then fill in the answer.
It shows 7:51
